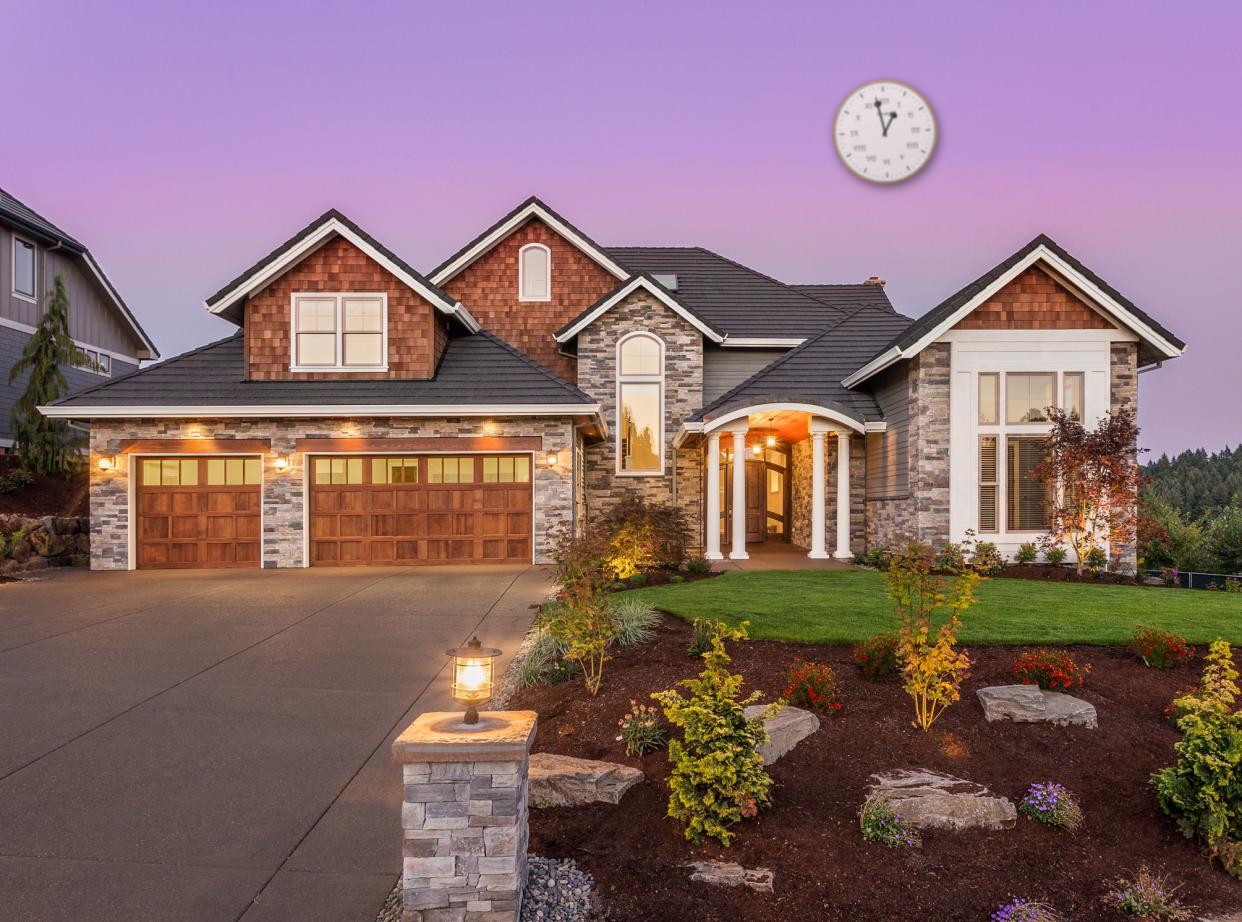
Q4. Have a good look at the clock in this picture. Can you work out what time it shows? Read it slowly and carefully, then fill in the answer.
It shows 12:58
